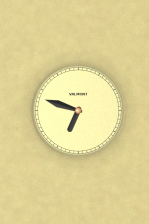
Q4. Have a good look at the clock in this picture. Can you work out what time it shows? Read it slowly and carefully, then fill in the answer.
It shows 6:48
